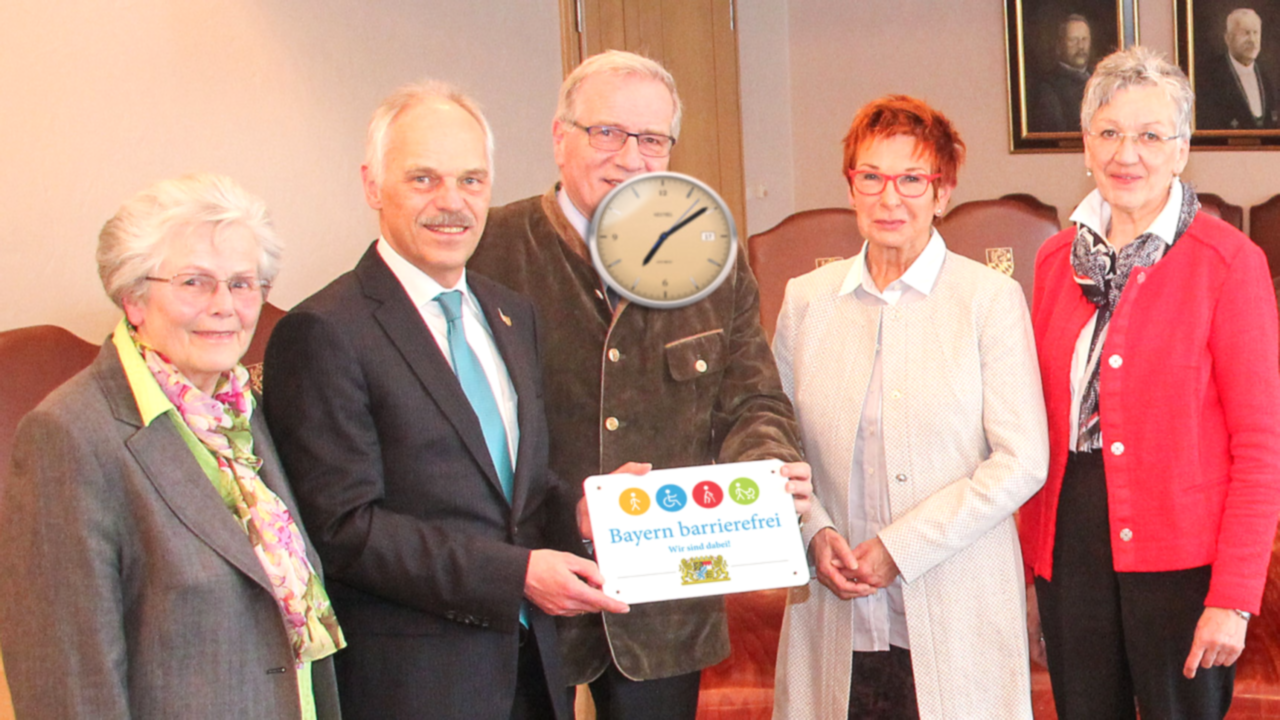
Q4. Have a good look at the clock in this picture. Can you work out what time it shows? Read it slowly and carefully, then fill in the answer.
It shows 7:09:07
